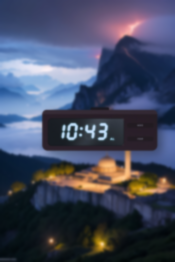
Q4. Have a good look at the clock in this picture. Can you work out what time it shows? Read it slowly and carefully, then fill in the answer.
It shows 10:43
